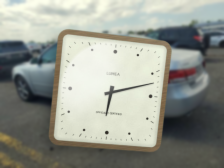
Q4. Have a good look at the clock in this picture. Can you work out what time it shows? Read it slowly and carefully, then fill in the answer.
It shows 6:12
